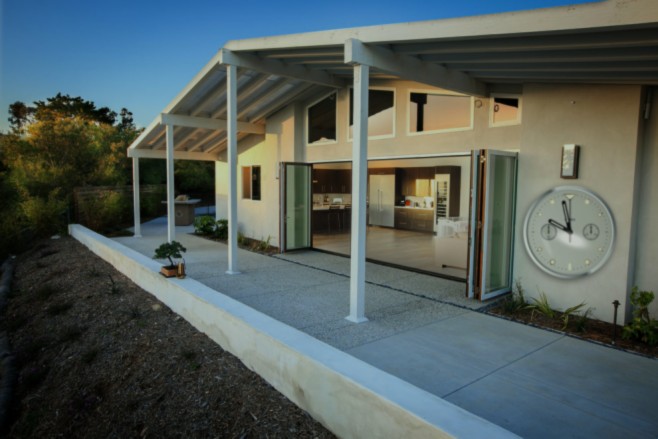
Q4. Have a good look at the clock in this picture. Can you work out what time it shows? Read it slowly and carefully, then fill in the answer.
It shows 9:58
